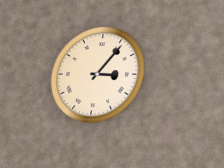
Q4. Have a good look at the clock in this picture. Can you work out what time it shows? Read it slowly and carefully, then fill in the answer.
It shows 3:06
